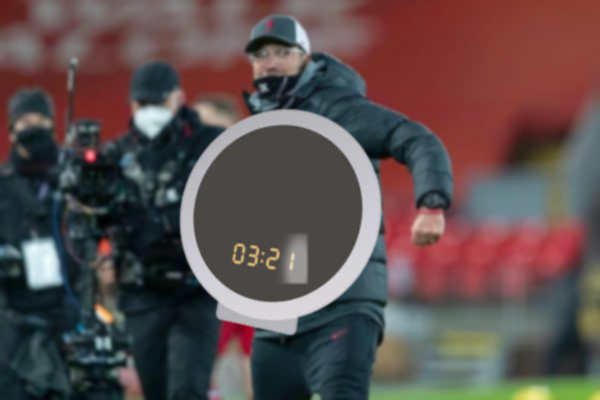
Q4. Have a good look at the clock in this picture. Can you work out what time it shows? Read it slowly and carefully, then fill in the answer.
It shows 3:21
